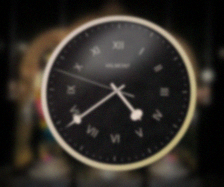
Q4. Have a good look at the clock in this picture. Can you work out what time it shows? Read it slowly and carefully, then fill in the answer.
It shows 4:38:48
